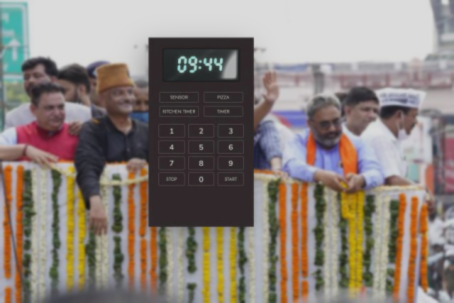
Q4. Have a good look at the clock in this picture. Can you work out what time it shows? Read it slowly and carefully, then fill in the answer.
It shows 9:44
